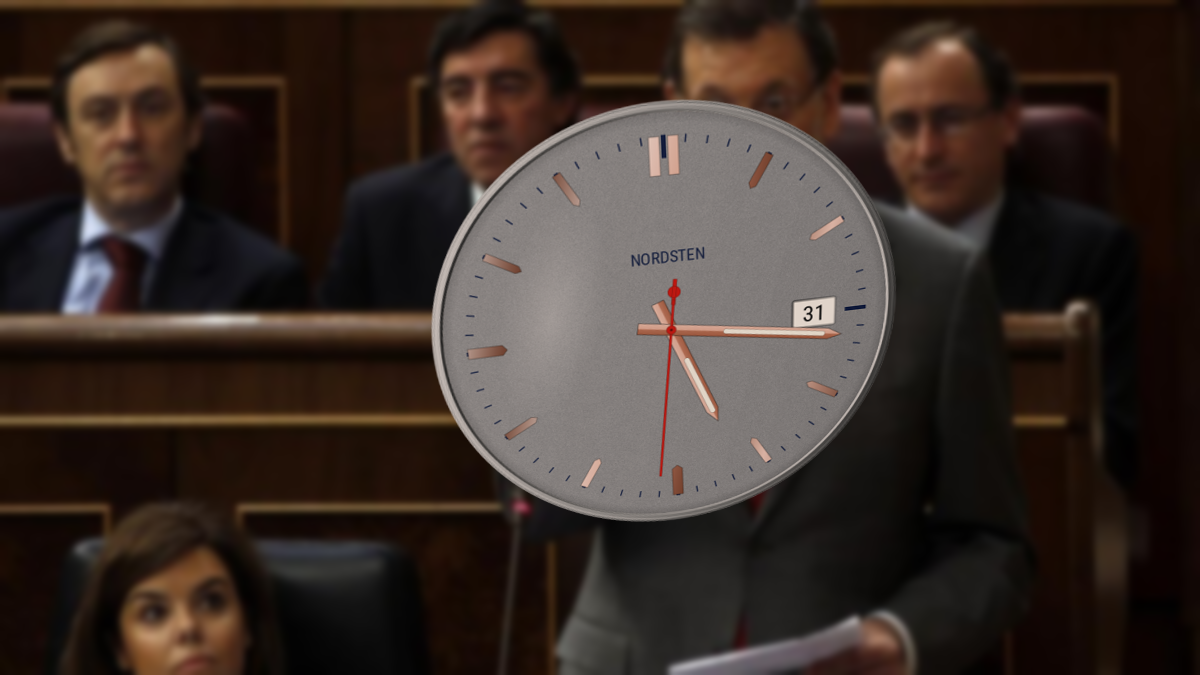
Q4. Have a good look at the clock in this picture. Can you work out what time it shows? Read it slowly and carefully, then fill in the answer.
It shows 5:16:31
